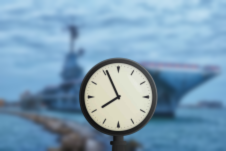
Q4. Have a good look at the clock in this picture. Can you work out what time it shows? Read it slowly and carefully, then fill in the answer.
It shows 7:56
